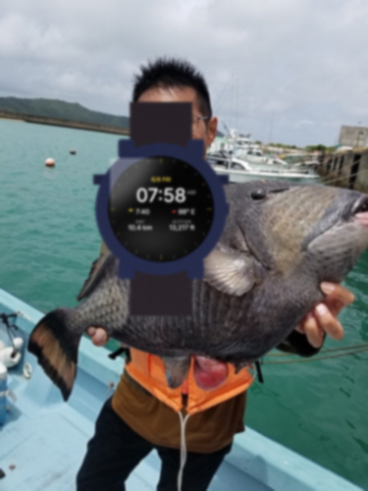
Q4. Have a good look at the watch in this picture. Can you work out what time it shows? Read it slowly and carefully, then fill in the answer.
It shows 7:58
